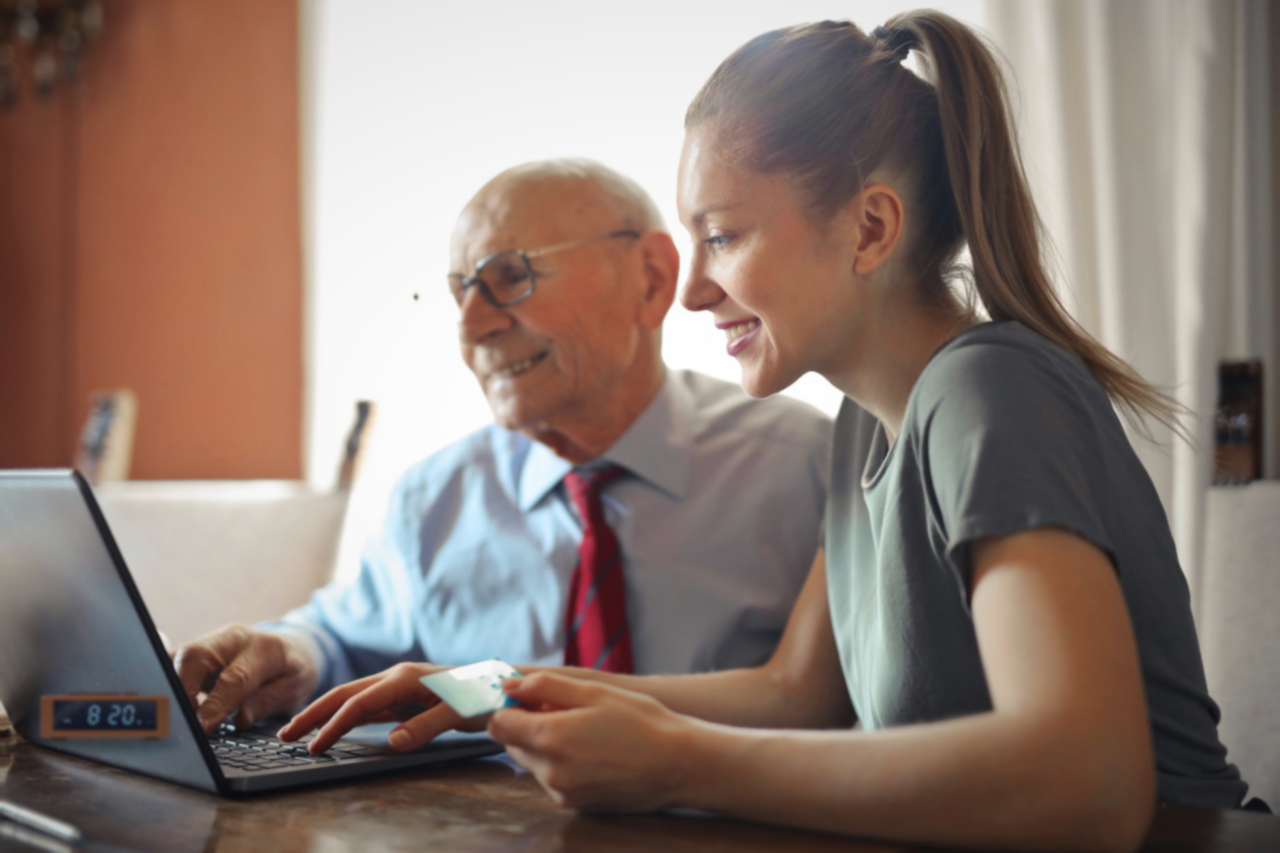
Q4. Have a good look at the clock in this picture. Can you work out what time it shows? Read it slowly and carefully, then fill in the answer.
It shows 8:20
